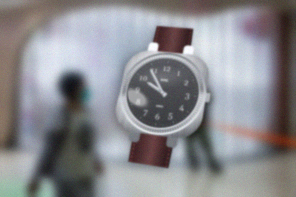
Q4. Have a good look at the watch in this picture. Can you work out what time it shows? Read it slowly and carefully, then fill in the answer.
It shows 9:54
